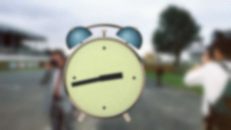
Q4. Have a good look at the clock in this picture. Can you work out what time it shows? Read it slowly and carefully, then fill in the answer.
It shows 2:43
